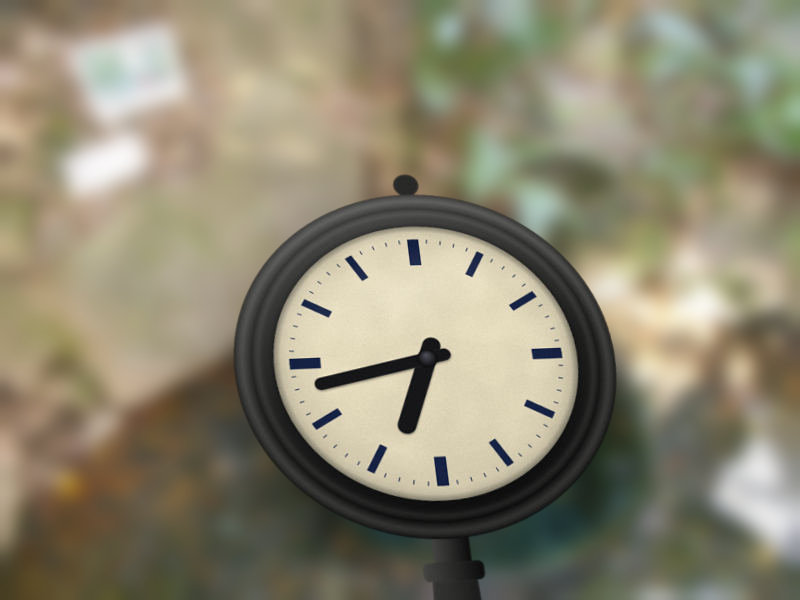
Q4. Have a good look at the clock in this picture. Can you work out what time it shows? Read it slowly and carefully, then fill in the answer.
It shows 6:43
